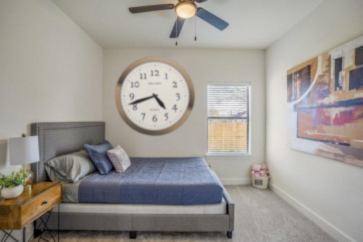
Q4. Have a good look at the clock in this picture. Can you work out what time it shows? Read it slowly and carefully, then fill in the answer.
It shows 4:42
